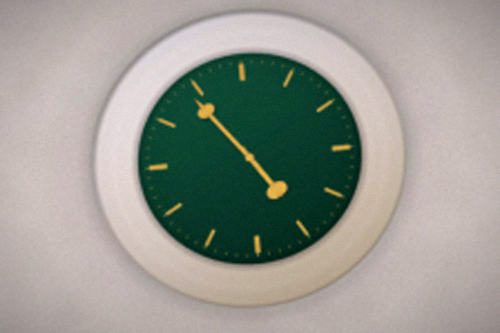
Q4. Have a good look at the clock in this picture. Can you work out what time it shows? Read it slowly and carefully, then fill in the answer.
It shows 4:54
